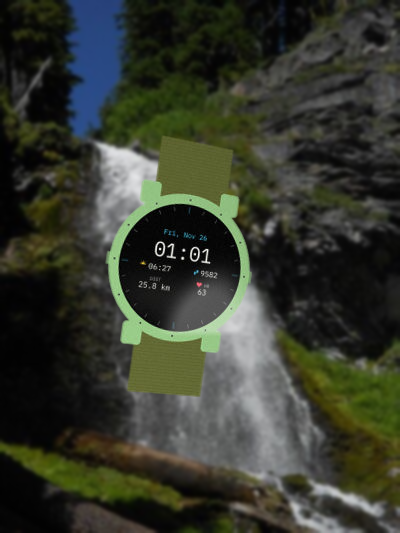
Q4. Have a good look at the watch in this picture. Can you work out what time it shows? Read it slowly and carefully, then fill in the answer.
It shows 1:01
